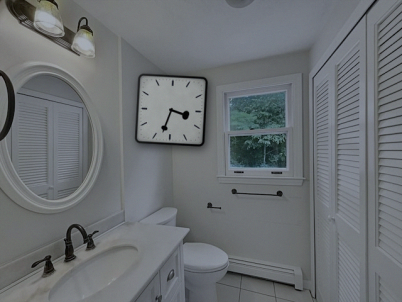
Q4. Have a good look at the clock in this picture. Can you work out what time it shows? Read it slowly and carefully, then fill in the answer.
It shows 3:33
